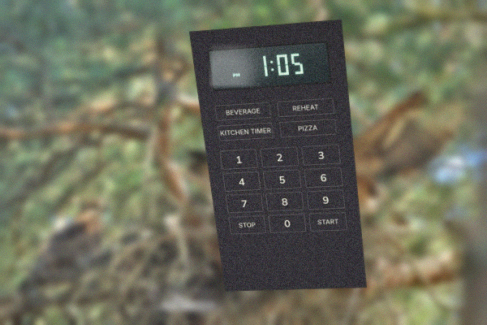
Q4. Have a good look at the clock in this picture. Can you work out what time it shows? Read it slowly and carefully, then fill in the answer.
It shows 1:05
